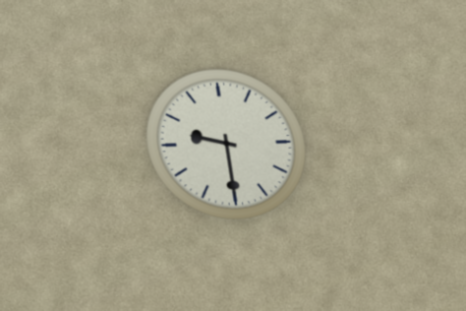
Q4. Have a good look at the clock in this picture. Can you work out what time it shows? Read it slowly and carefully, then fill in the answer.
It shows 9:30
